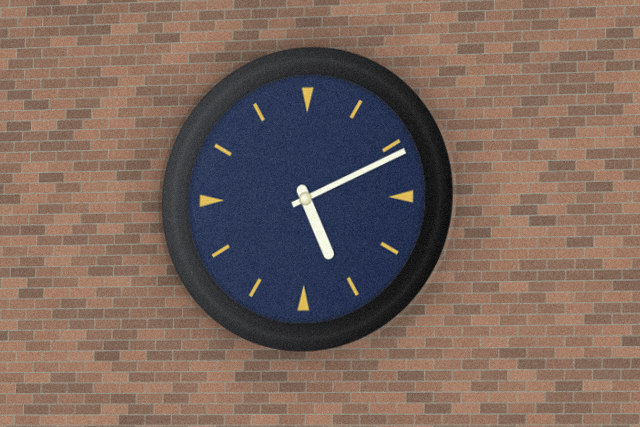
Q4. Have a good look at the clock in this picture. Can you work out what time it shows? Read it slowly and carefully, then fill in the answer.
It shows 5:11
